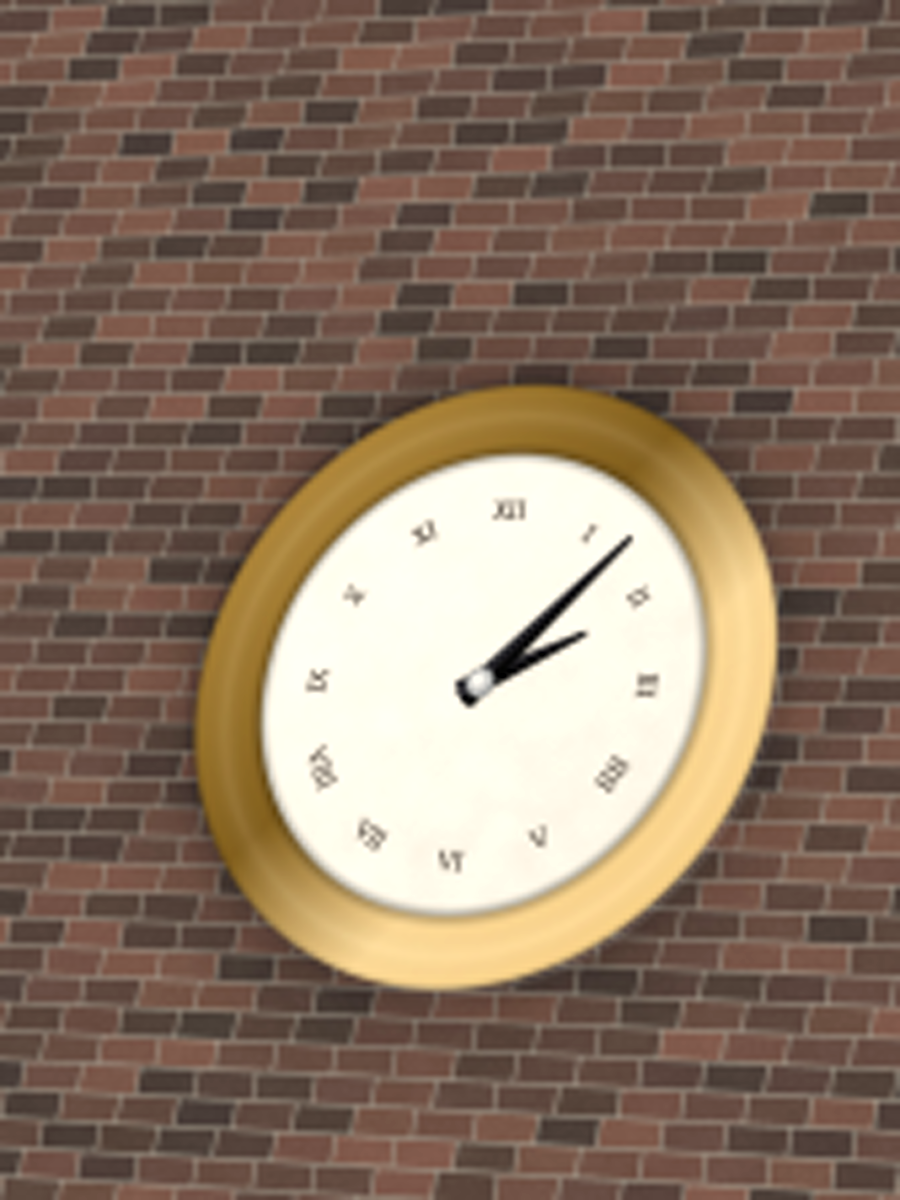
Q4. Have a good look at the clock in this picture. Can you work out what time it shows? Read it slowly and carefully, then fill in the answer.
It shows 2:07
